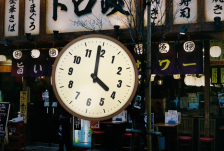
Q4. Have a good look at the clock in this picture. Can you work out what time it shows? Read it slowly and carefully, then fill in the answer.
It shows 3:59
